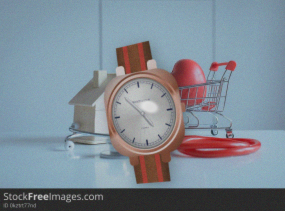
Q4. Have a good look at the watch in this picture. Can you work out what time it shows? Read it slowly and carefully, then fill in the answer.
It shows 4:53
